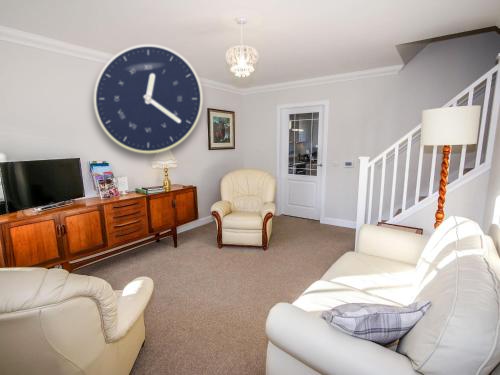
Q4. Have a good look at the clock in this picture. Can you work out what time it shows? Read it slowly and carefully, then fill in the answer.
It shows 12:21
